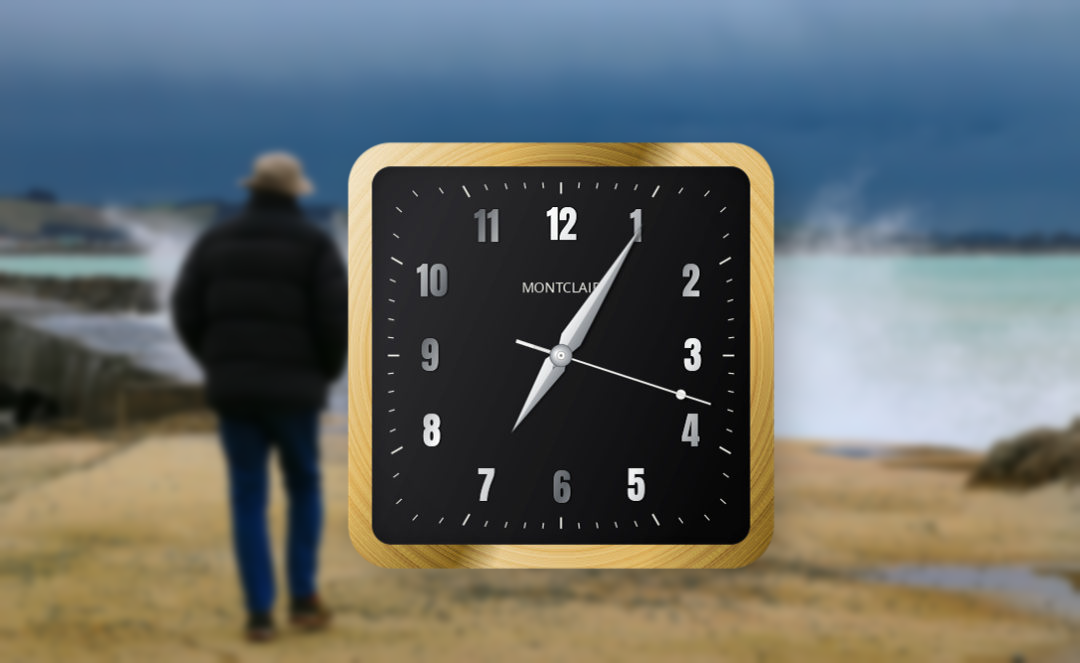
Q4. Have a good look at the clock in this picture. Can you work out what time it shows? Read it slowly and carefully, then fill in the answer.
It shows 7:05:18
